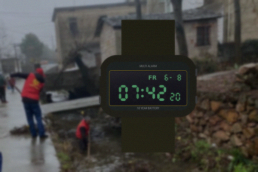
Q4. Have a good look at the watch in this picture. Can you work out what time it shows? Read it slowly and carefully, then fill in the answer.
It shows 7:42
